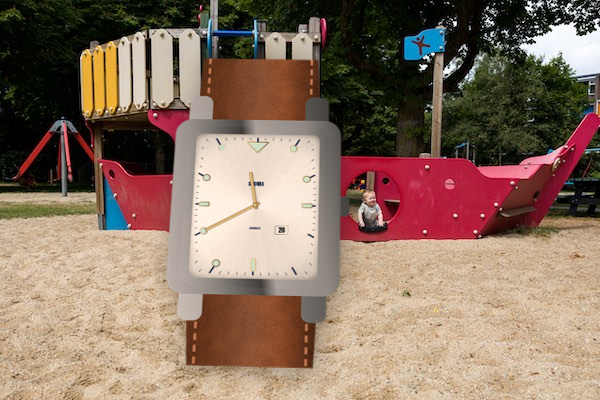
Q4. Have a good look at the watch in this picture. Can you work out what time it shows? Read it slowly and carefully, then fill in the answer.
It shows 11:40
